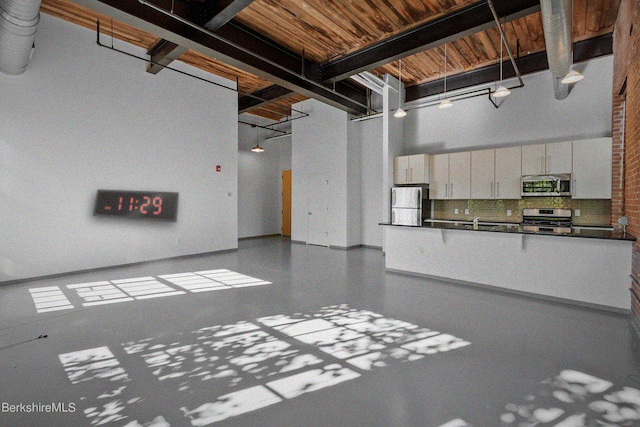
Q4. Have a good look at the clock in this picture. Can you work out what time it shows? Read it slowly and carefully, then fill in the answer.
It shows 11:29
